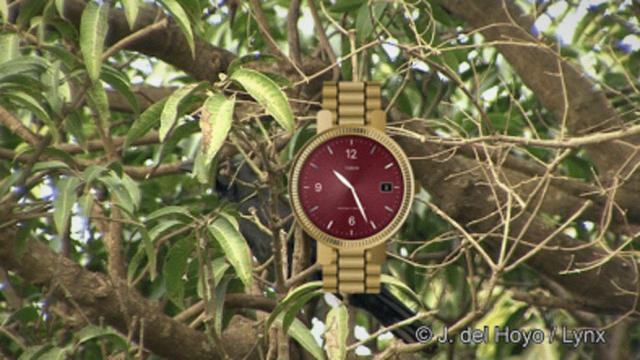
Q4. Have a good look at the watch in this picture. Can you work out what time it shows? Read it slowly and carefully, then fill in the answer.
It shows 10:26
